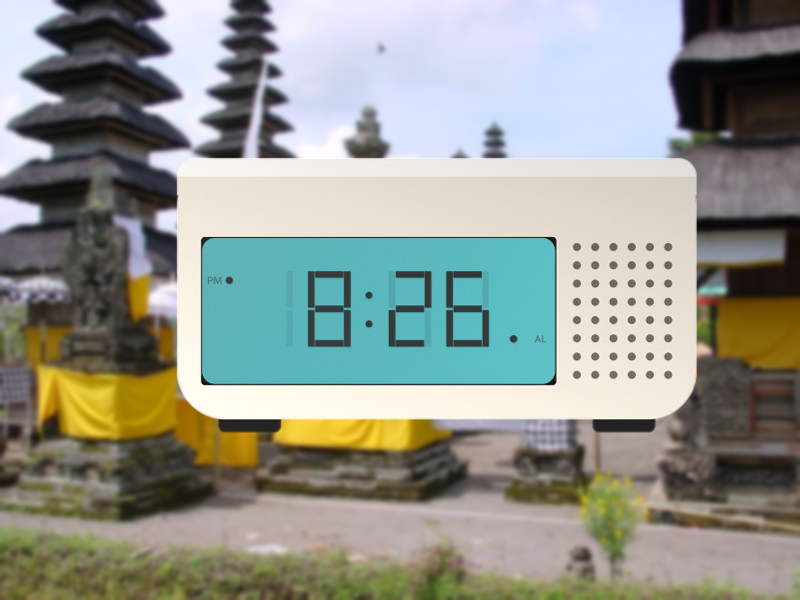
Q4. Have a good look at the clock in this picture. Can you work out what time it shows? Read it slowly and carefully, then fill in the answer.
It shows 8:26
